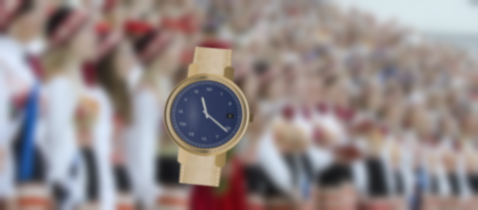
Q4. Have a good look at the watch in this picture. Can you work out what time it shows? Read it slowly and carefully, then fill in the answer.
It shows 11:21
